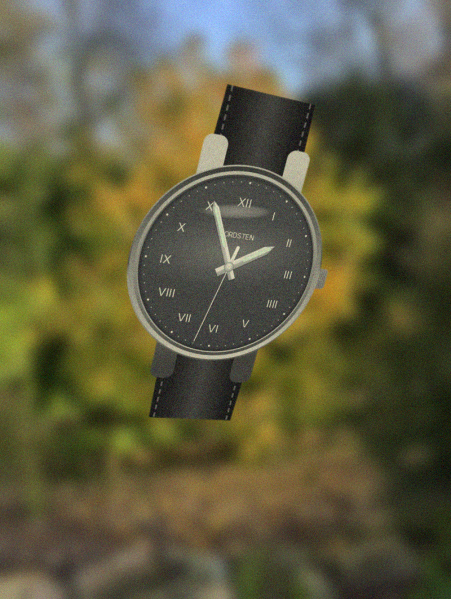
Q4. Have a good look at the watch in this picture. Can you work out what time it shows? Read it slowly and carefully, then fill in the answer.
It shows 1:55:32
